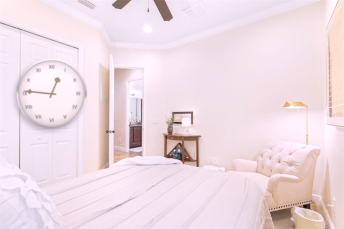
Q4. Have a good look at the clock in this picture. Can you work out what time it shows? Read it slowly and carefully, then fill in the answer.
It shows 12:46
